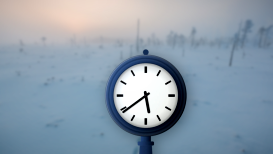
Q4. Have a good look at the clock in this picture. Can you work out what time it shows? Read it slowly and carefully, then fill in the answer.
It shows 5:39
